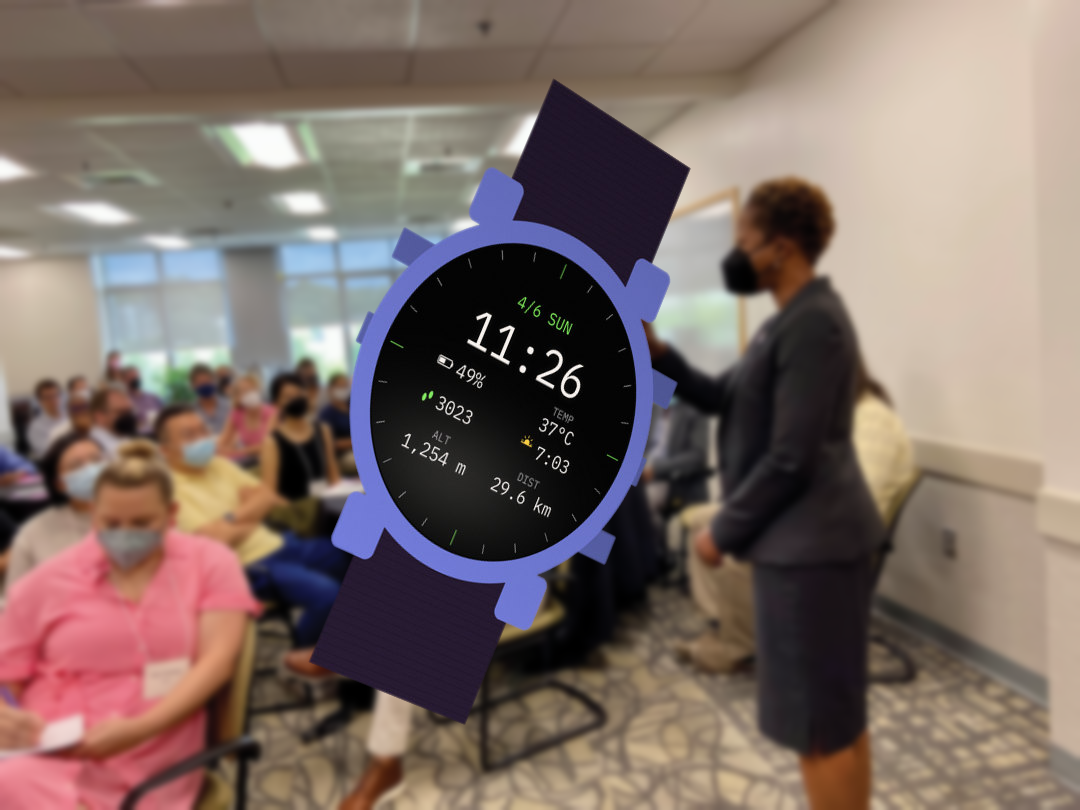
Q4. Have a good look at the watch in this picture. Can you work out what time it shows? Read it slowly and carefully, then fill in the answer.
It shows 11:26
